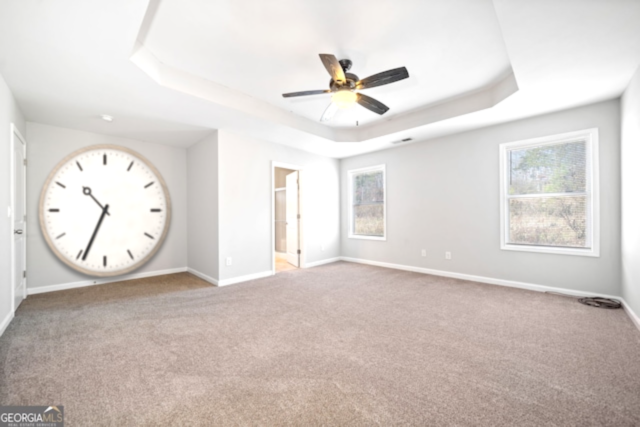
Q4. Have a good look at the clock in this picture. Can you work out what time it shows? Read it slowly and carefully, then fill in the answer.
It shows 10:34
